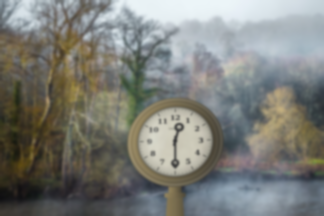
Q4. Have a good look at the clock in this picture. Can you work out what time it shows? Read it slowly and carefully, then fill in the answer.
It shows 12:30
